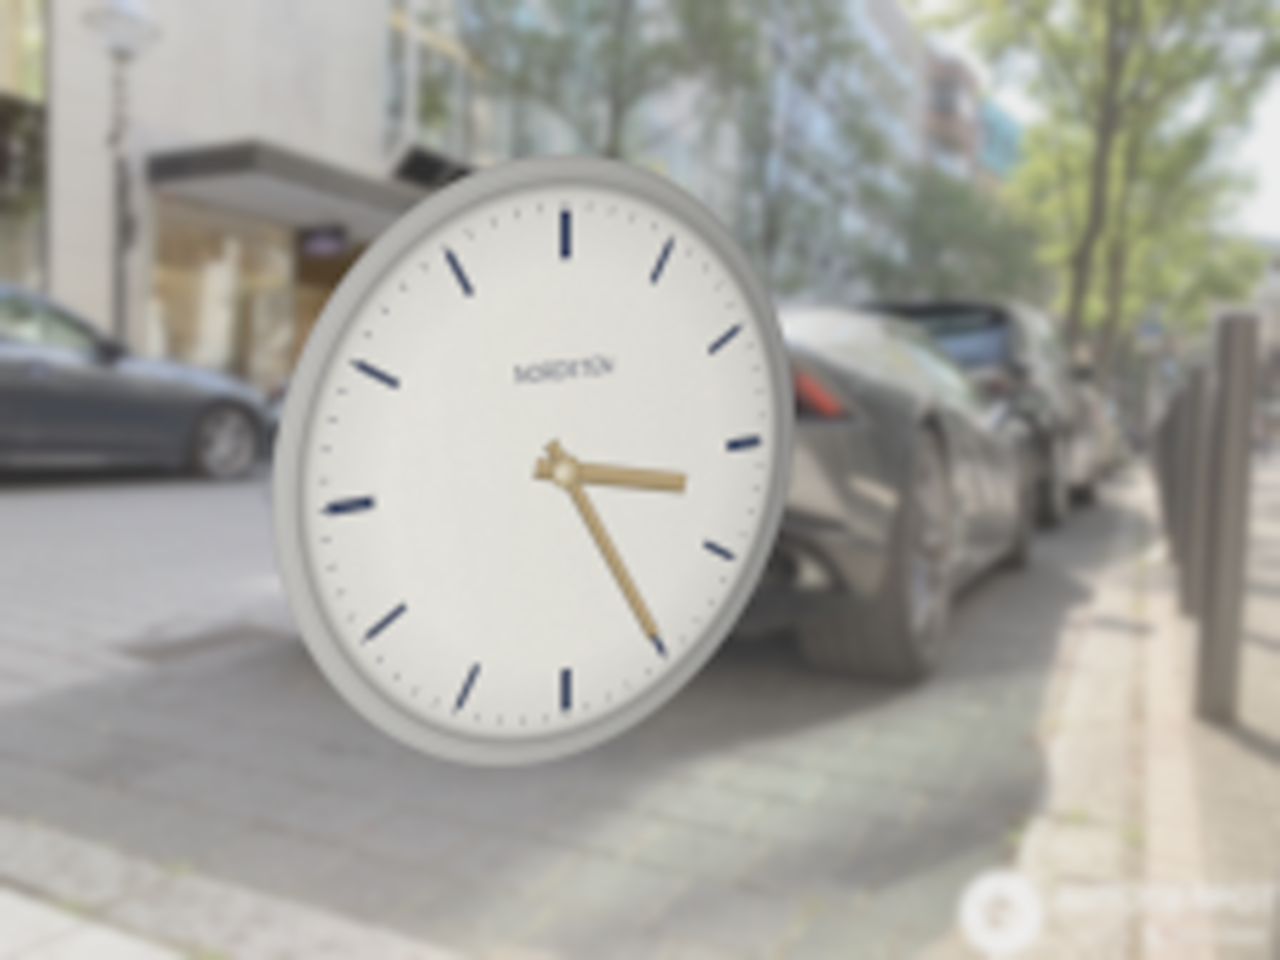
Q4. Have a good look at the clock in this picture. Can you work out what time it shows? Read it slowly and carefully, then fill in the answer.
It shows 3:25
